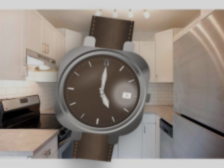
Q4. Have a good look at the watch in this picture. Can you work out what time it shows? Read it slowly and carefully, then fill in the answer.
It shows 5:00
